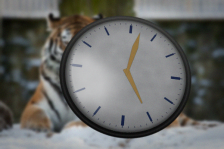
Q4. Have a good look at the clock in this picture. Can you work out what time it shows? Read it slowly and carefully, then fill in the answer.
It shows 5:02
